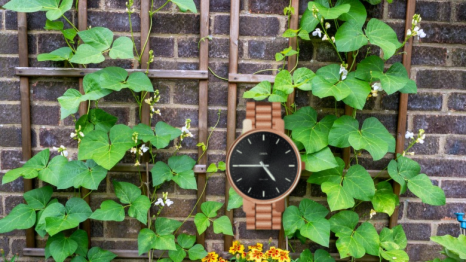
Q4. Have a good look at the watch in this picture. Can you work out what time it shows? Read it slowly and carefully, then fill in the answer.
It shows 4:45
